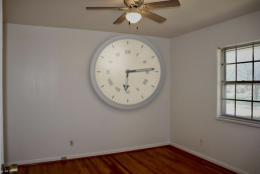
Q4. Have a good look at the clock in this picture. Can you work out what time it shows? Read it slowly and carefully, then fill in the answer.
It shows 6:14
